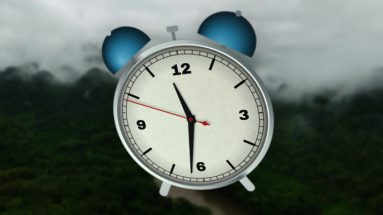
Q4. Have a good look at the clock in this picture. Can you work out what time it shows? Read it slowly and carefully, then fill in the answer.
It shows 11:31:49
